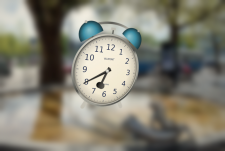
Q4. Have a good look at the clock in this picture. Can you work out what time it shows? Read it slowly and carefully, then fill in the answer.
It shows 6:40
